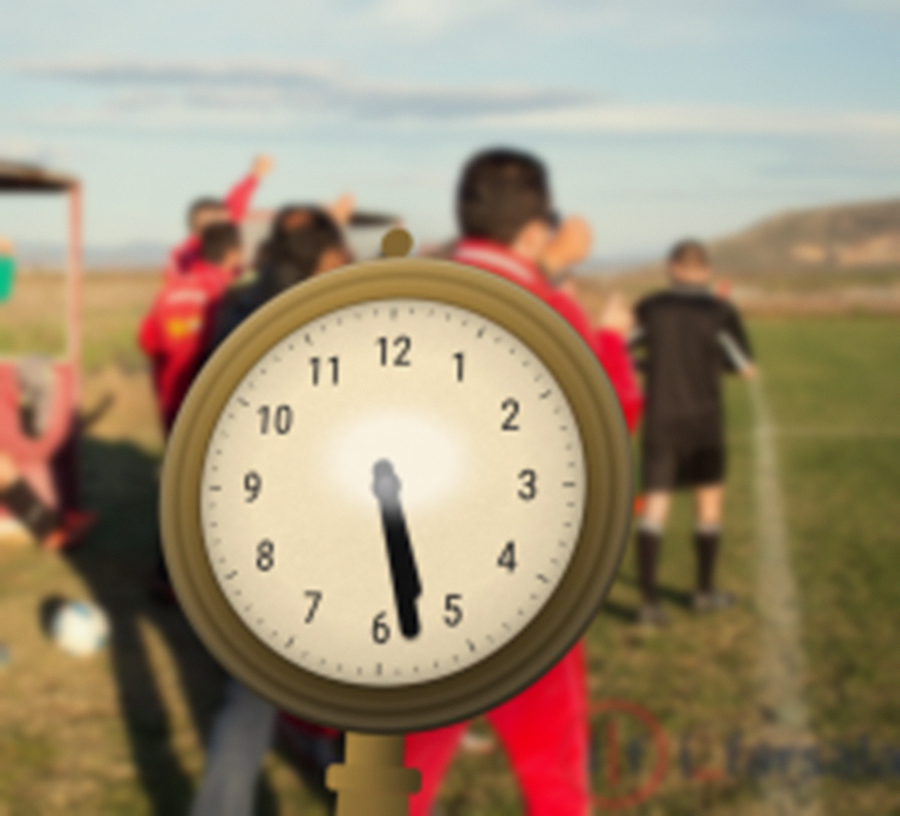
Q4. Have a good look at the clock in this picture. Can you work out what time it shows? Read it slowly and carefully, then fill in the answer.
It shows 5:28
